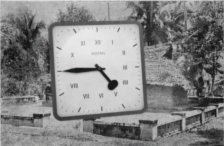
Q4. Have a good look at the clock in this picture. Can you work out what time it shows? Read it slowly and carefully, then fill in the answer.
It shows 4:45
